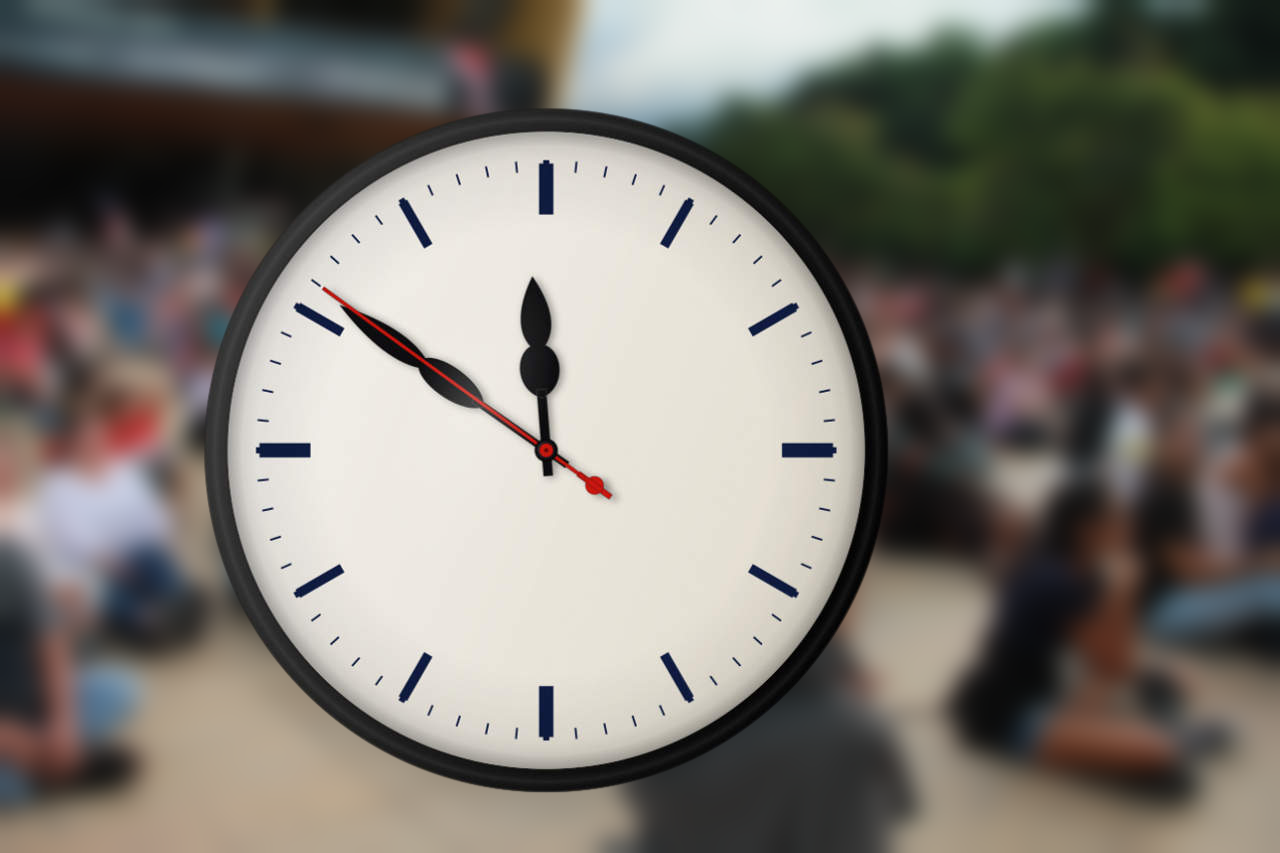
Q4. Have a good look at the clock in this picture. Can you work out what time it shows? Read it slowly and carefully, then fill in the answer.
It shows 11:50:51
